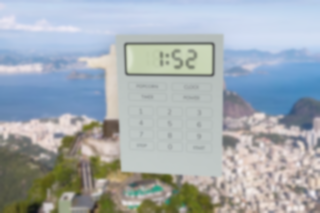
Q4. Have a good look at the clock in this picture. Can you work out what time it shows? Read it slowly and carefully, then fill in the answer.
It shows 1:52
